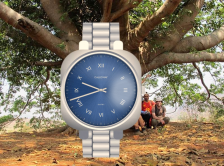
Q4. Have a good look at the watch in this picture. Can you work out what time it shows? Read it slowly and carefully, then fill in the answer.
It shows 9:42
